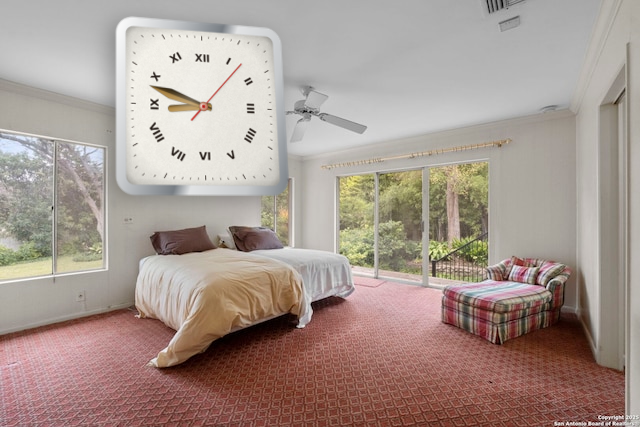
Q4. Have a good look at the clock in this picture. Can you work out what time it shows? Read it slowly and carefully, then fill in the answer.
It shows 8:48:07
